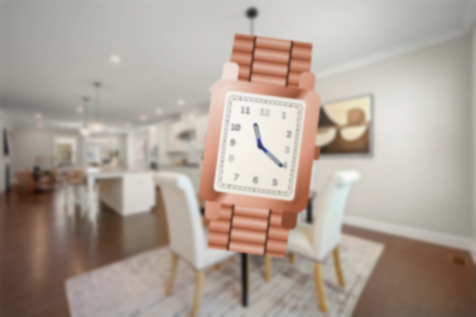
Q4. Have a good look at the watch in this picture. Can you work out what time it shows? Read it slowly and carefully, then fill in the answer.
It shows 11:21
